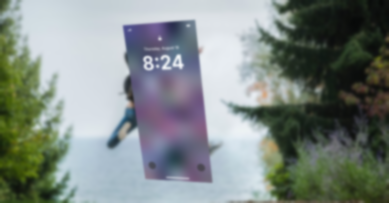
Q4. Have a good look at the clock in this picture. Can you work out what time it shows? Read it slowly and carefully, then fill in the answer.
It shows 8:24
